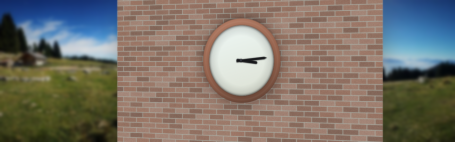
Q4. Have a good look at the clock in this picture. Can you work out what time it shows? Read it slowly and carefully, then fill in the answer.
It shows 3:14
